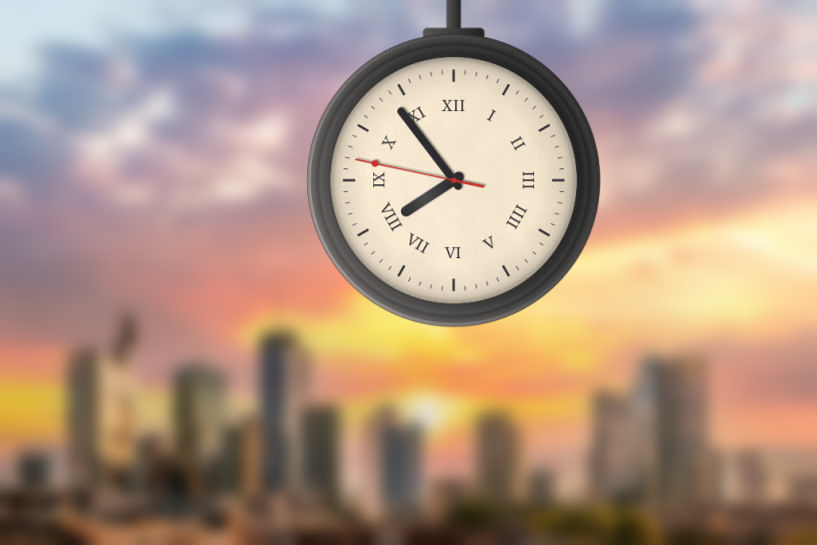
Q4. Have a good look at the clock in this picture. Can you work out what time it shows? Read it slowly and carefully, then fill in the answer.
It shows 7:53:47
